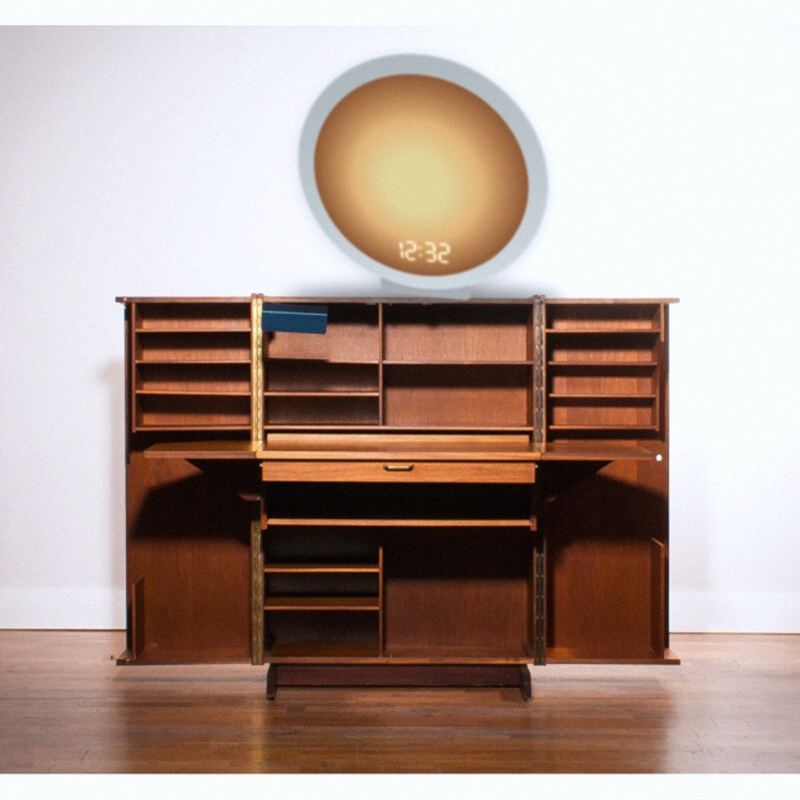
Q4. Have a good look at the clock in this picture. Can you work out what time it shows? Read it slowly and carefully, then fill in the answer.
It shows 12:32
